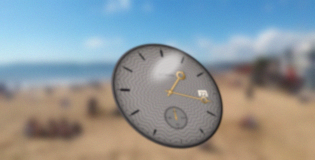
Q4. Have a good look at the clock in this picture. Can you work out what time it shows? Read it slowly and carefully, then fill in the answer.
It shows 1:17
